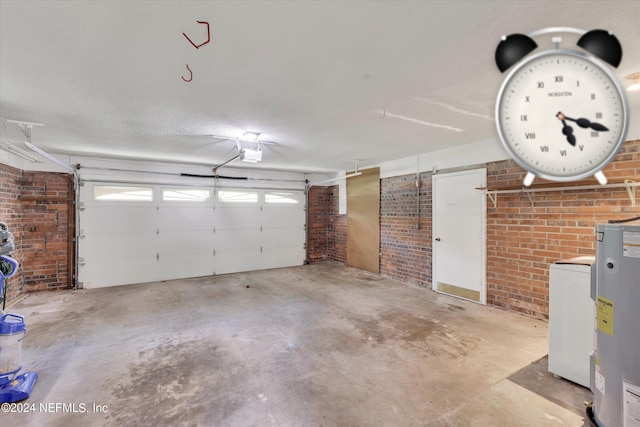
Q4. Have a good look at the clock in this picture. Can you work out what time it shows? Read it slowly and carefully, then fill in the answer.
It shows 5:18
